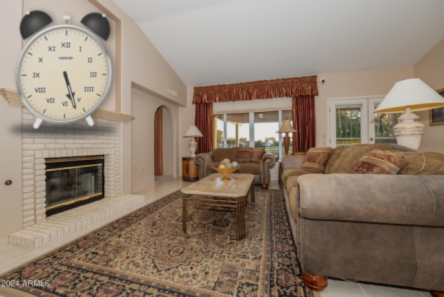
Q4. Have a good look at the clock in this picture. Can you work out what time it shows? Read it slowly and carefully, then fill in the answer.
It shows 5:27
